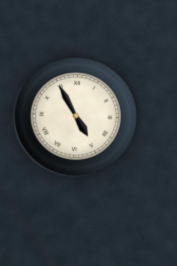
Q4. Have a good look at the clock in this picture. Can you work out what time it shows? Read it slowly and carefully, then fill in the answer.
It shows 4:55
